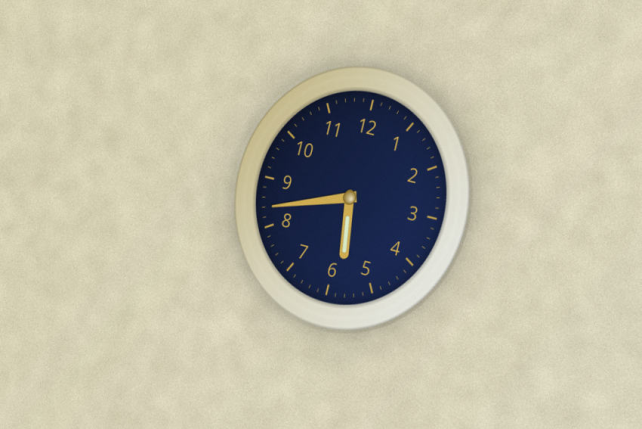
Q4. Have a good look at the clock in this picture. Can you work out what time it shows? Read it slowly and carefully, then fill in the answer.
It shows 5:42
